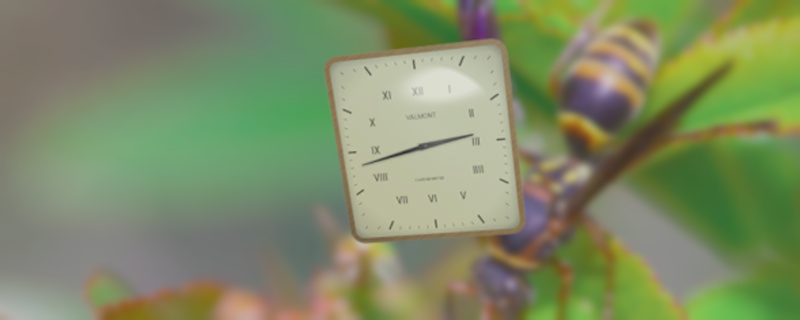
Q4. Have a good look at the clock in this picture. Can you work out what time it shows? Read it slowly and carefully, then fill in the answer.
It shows 2:43
